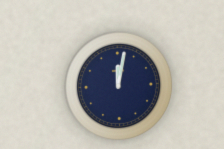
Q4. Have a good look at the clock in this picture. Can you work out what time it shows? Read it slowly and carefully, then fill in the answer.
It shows 12:02
